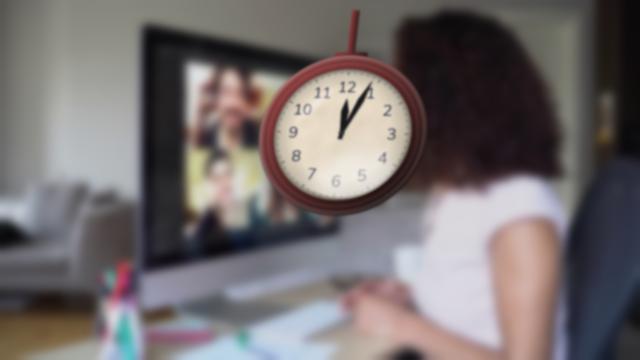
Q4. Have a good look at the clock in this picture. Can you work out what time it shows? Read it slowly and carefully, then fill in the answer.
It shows 12:04
